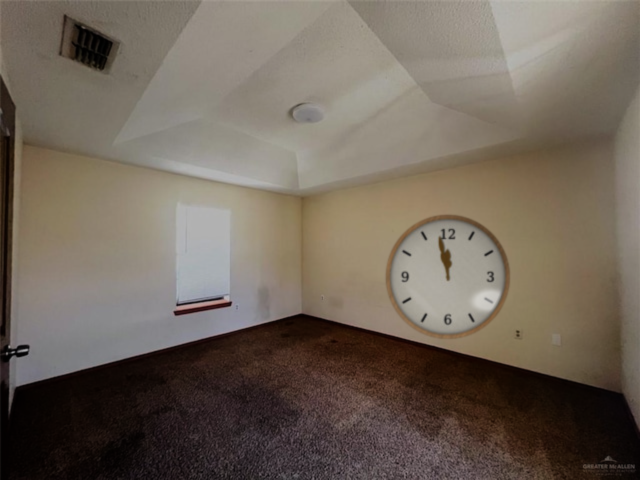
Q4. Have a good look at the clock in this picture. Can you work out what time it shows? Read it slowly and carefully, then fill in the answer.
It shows 11:58
